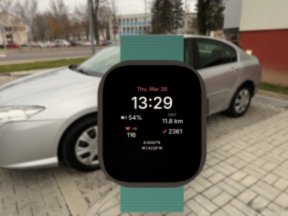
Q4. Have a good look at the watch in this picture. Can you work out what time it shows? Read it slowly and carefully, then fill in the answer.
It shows 13:29
